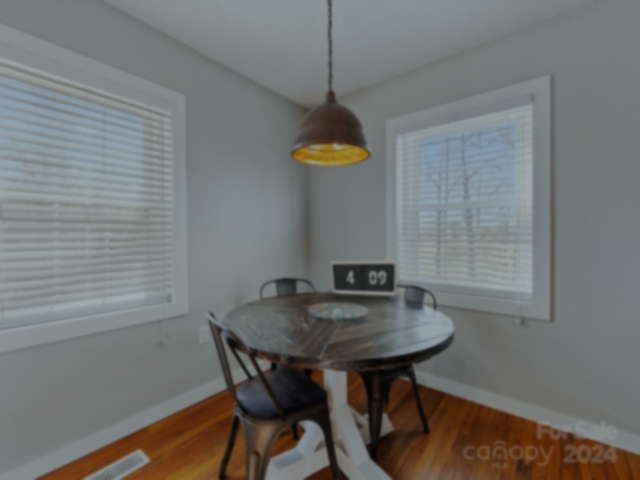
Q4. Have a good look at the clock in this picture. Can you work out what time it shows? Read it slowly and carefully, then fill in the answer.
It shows 4:09
